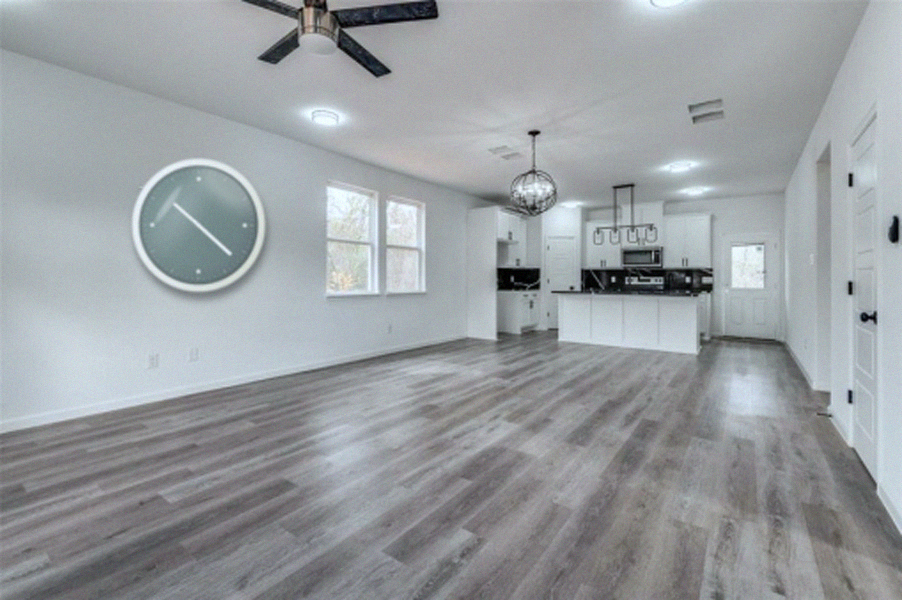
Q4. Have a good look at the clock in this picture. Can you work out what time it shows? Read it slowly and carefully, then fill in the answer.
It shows 10:22
